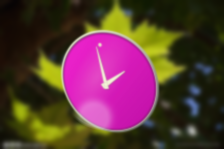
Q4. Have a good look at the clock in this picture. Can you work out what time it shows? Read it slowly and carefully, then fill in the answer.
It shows 1:59
